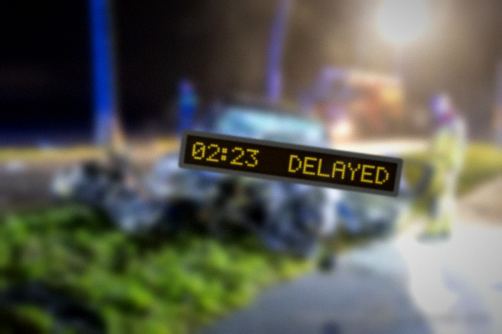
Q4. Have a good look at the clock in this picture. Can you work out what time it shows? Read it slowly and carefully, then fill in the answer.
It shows 2:23
